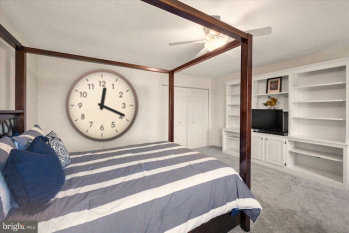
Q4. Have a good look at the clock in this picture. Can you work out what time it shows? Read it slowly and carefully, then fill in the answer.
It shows 12:19
